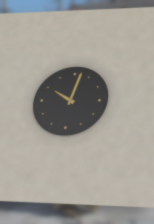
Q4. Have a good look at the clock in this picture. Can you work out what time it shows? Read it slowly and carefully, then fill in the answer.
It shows 10:02
